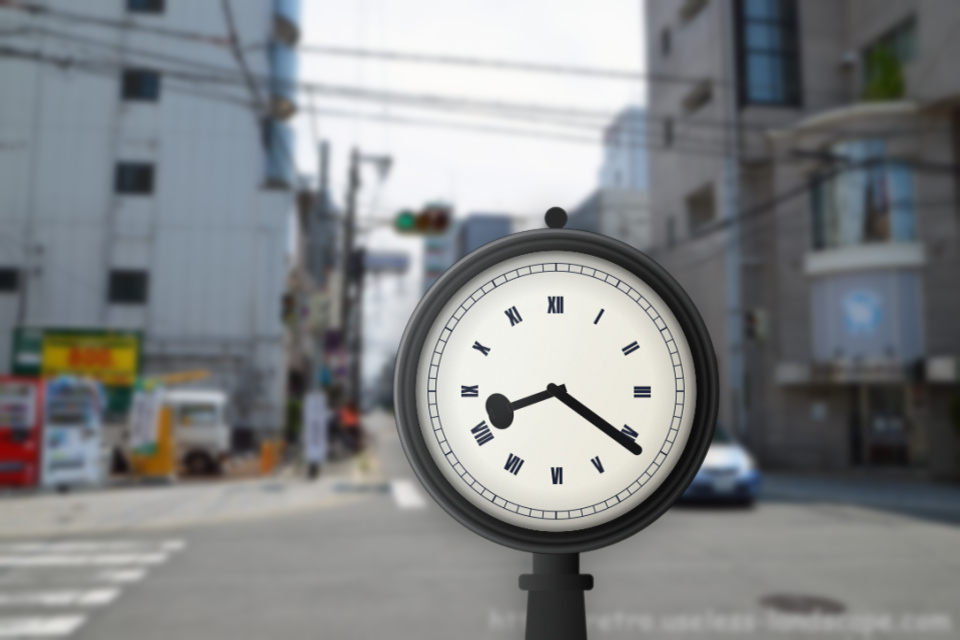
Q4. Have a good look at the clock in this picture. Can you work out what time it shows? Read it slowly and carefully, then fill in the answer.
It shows 8:21
